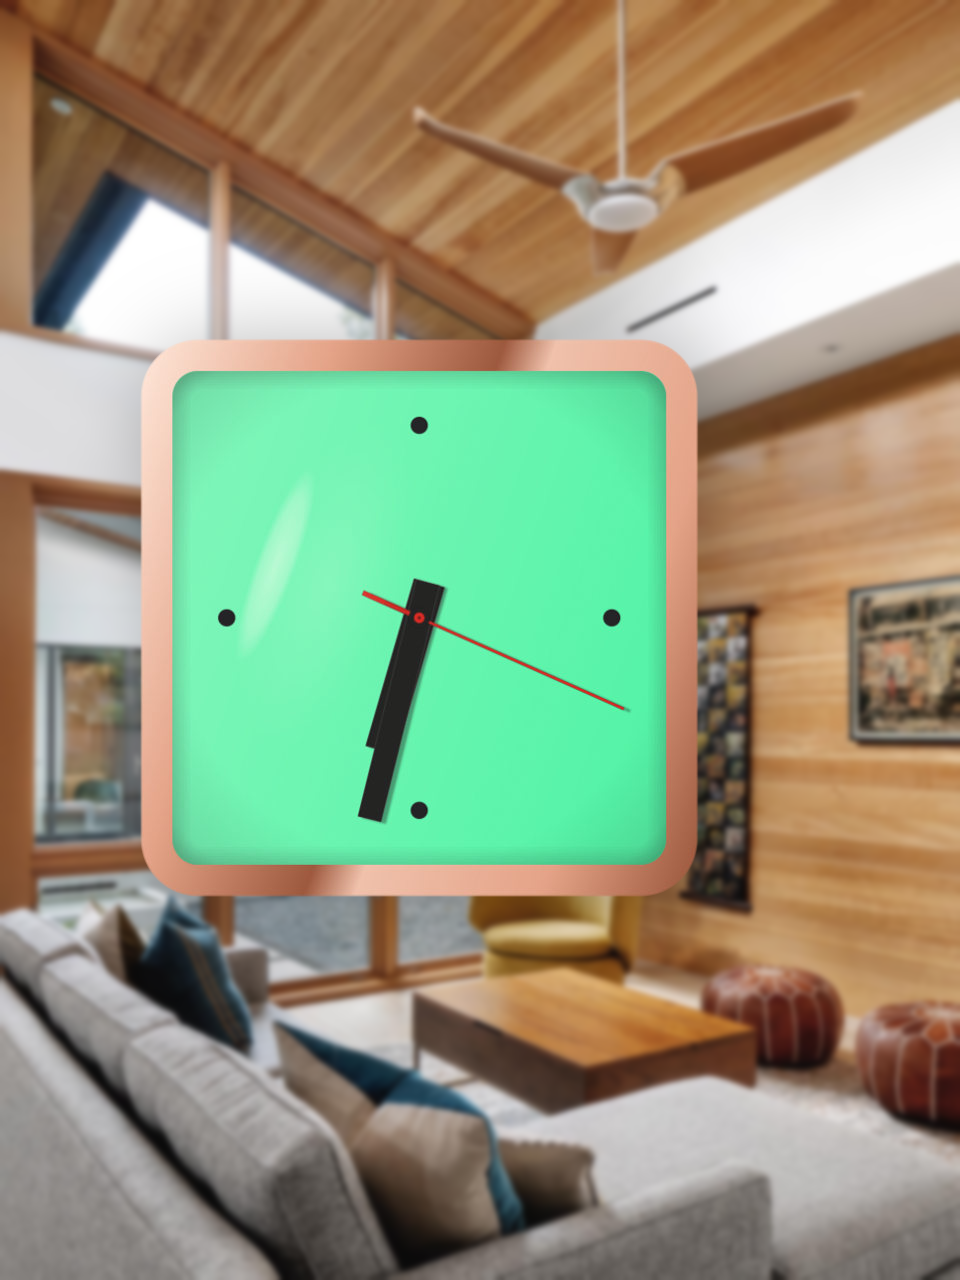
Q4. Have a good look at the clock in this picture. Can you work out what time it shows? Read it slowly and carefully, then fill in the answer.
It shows 6:32:19
